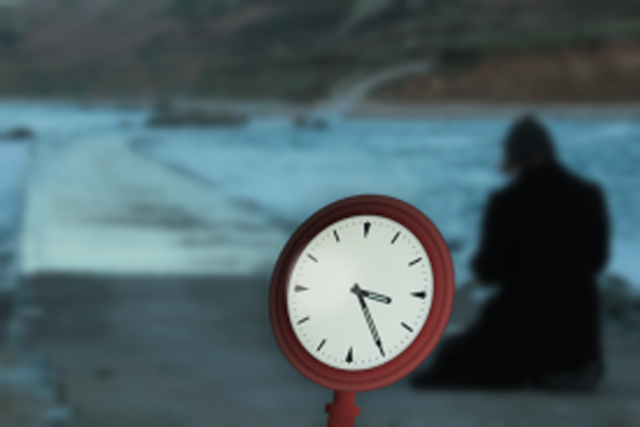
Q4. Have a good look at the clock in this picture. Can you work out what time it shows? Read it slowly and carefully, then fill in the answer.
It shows 3:25
